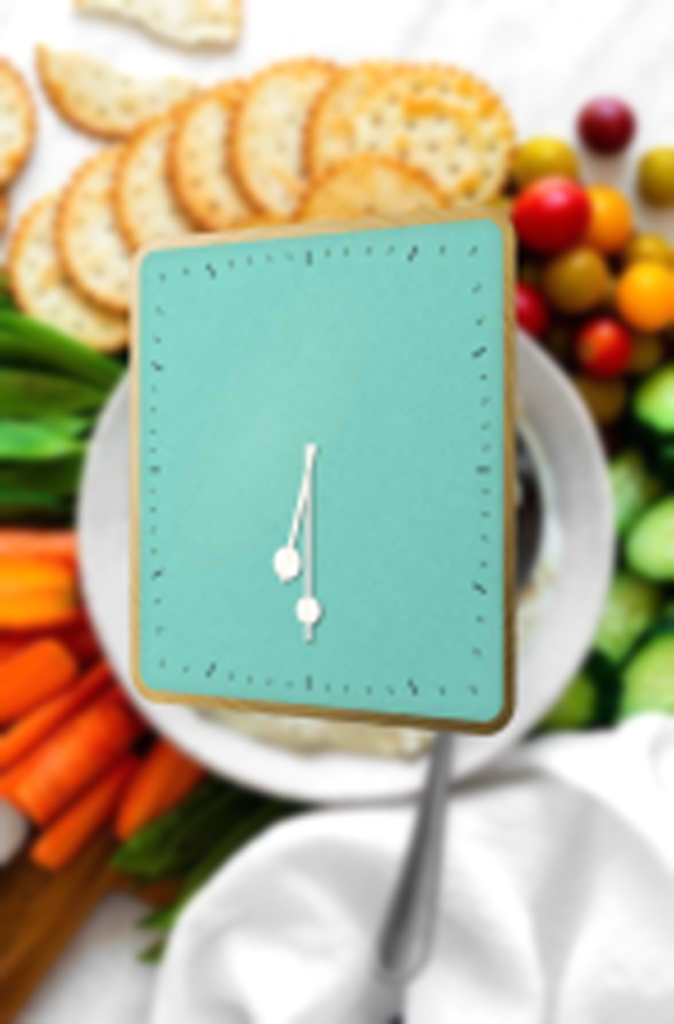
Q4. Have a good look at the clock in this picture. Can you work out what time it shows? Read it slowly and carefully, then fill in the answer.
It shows 6:30
